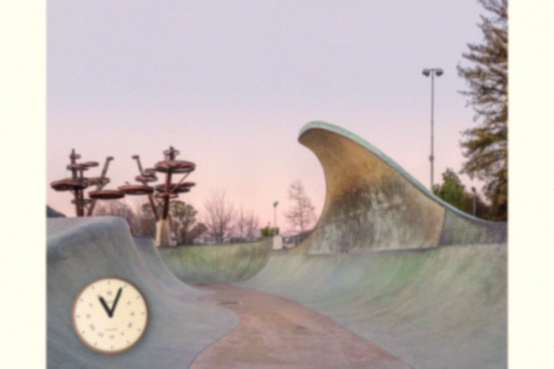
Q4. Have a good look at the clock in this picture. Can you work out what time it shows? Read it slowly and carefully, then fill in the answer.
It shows 11:04
